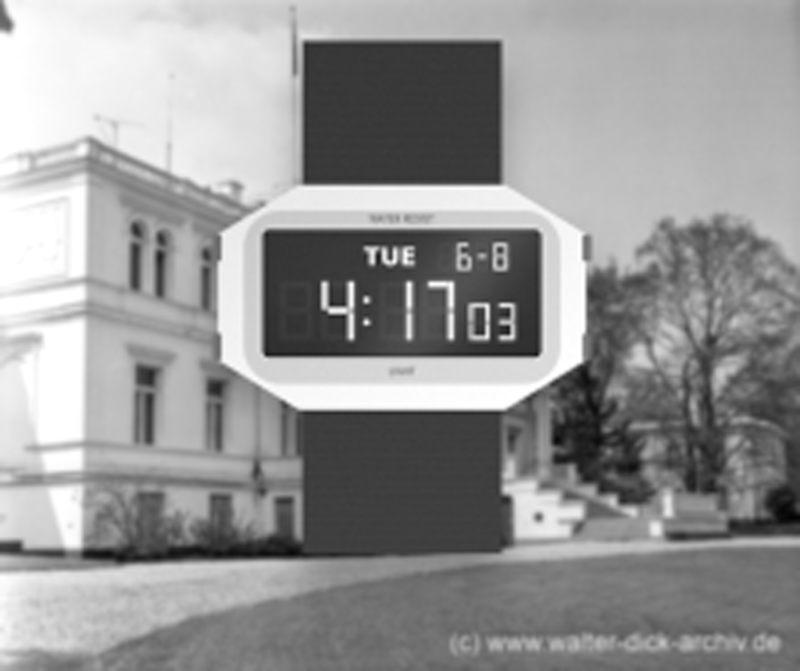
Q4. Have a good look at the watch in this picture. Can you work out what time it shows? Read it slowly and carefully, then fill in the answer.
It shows 4:17:03
